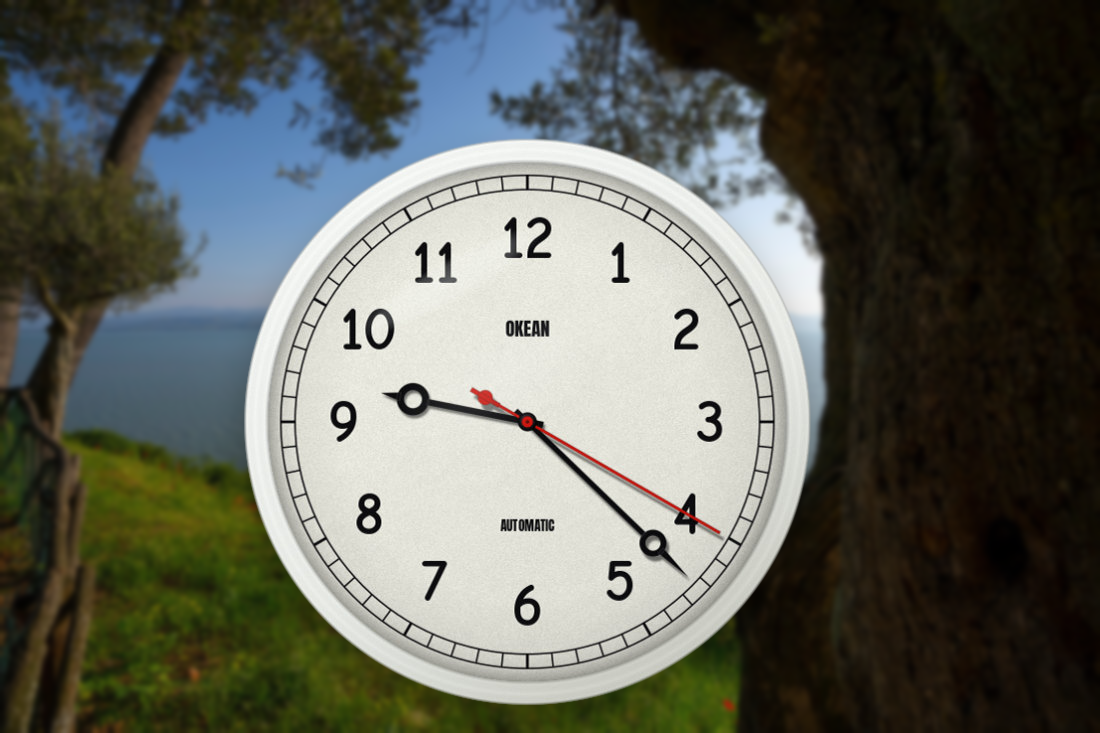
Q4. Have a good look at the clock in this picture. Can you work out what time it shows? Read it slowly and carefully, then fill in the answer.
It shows 9:22:20
